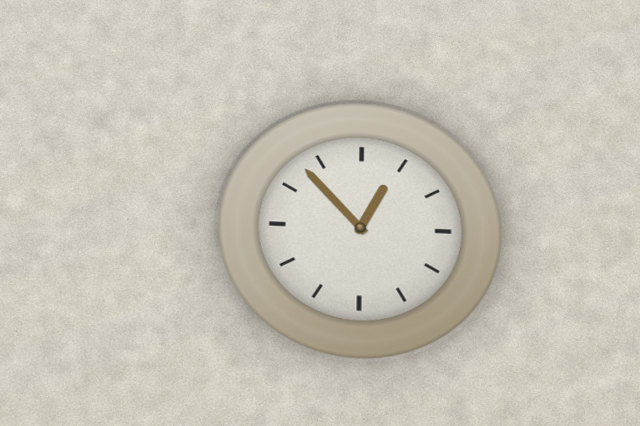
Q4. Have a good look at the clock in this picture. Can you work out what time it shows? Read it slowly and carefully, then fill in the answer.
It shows 12:53
